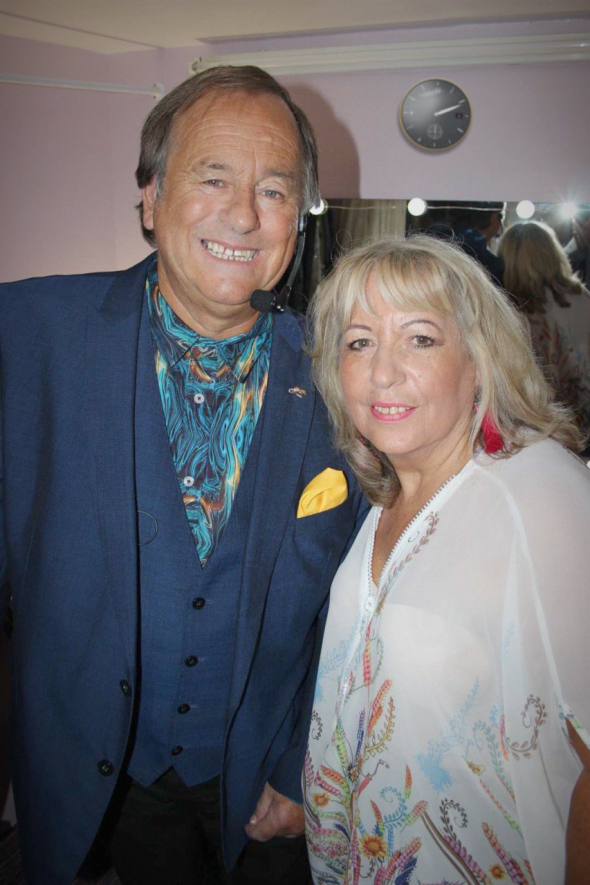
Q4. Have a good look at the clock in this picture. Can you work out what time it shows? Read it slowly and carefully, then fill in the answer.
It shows 2:11
